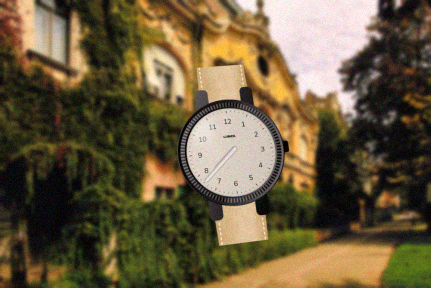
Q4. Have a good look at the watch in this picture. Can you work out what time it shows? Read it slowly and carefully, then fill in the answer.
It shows 7:38
